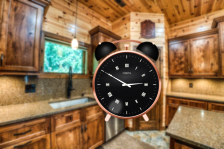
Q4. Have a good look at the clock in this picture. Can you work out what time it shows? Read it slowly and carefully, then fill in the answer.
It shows 2:50
